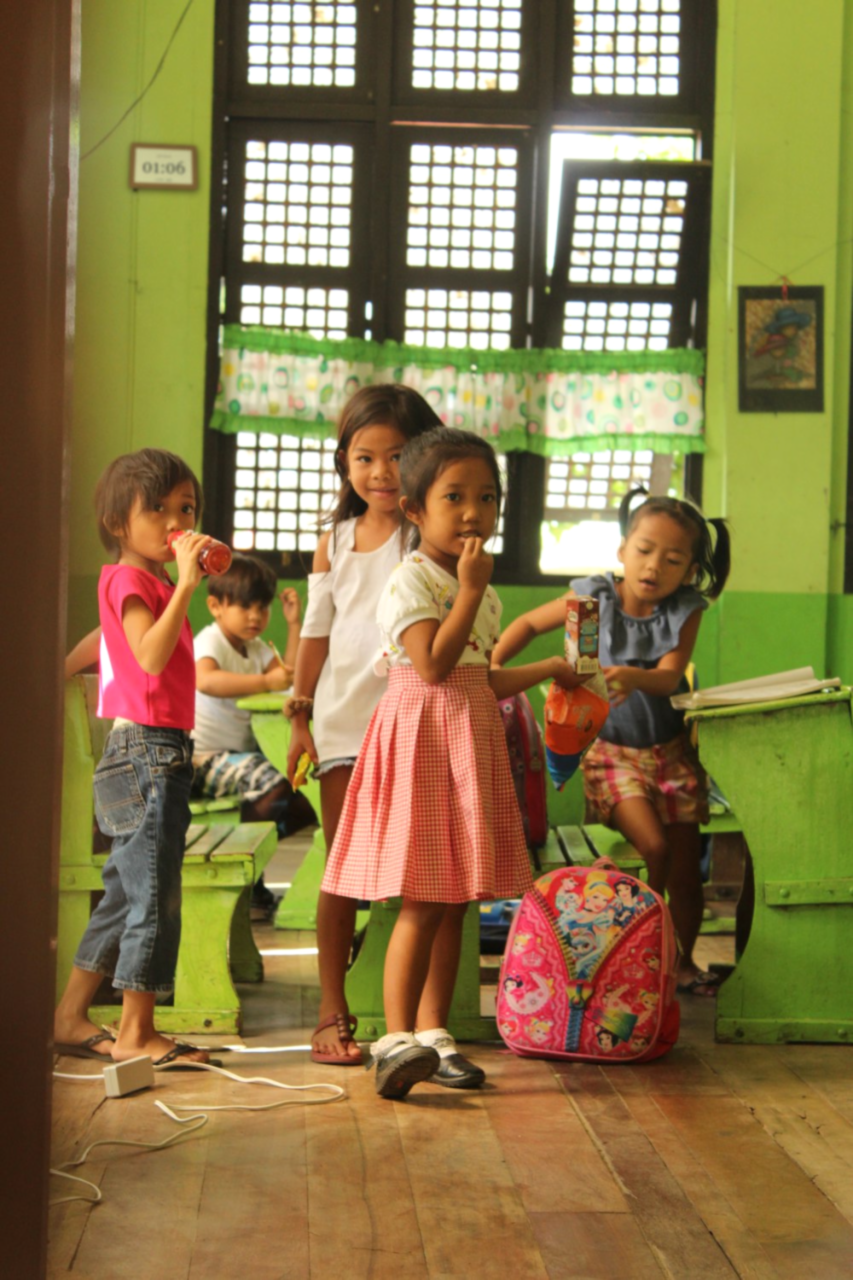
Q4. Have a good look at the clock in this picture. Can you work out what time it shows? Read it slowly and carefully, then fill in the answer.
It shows 1:06
